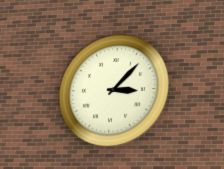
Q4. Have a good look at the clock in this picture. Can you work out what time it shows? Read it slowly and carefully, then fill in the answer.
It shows 3:07
